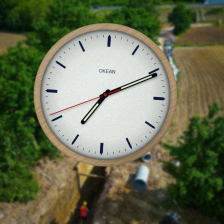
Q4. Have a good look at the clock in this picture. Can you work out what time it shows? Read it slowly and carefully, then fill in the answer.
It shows 7:10:41
